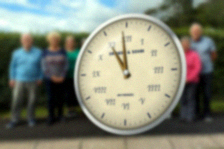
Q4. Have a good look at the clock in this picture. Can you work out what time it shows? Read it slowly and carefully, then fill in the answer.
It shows 10:59
